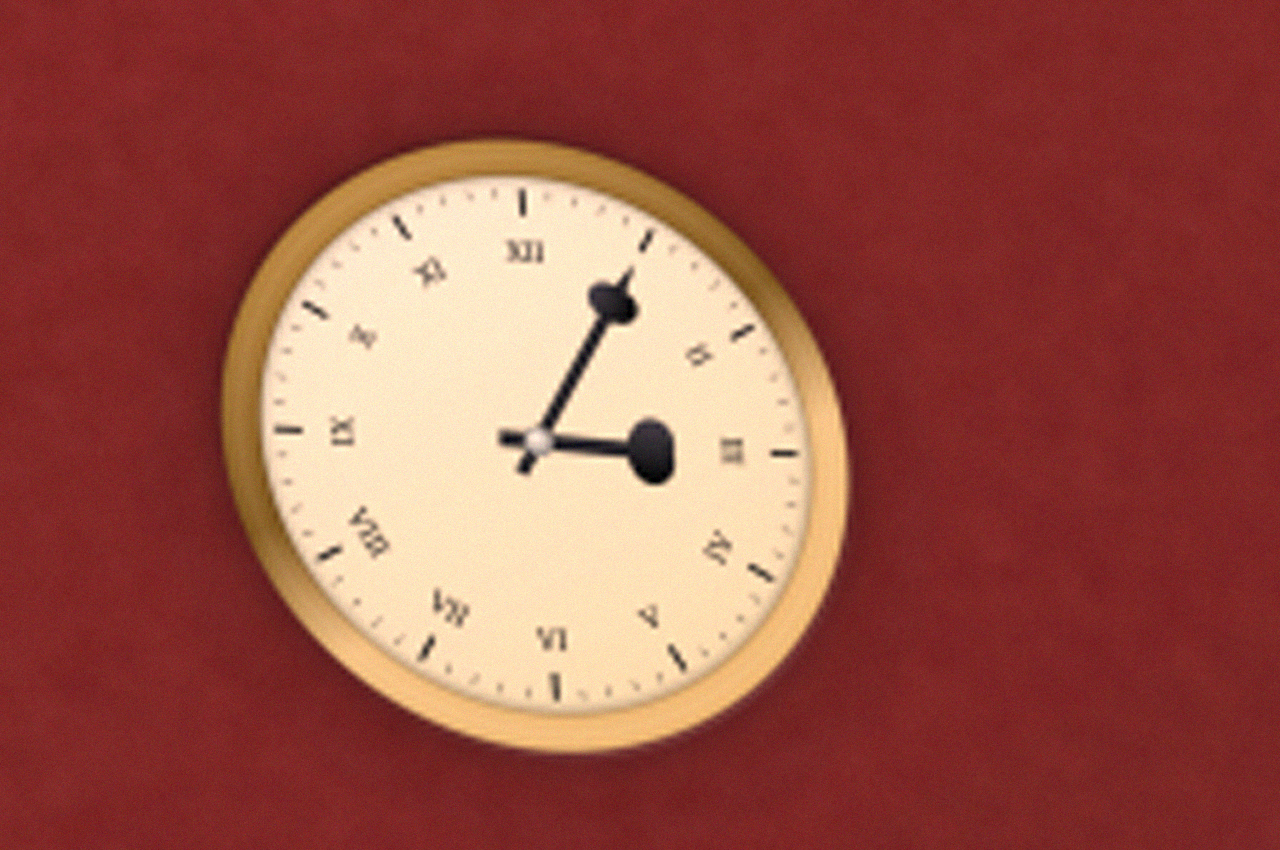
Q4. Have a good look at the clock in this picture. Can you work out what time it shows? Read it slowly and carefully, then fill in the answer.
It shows 3:05
